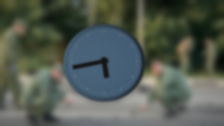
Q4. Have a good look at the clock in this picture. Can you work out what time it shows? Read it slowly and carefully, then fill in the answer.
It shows 5:43
